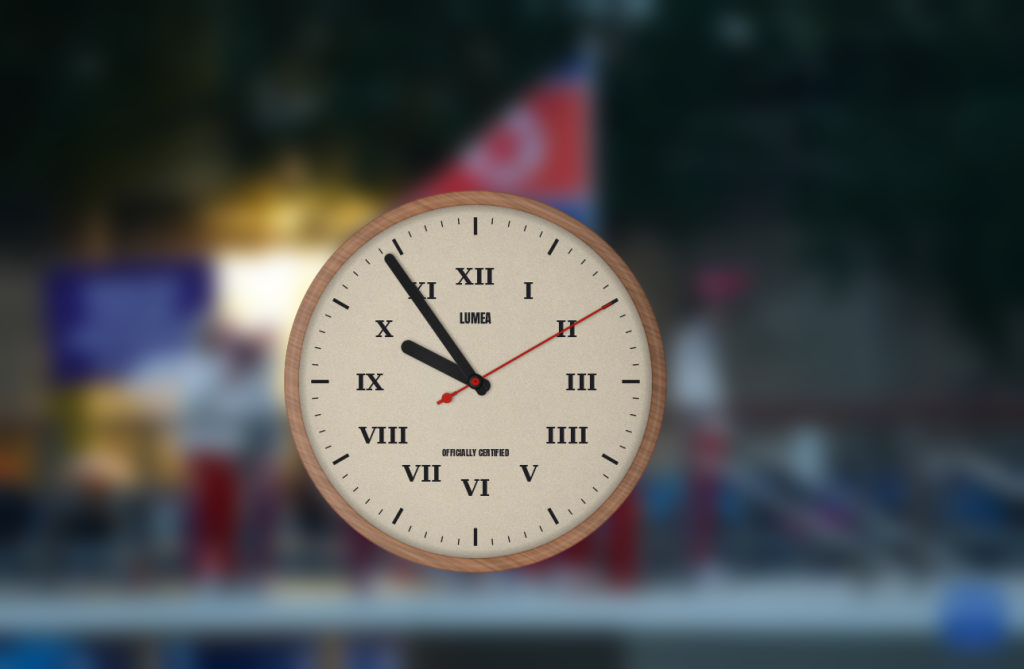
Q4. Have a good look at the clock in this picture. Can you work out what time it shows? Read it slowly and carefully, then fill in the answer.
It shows 9:54:10
